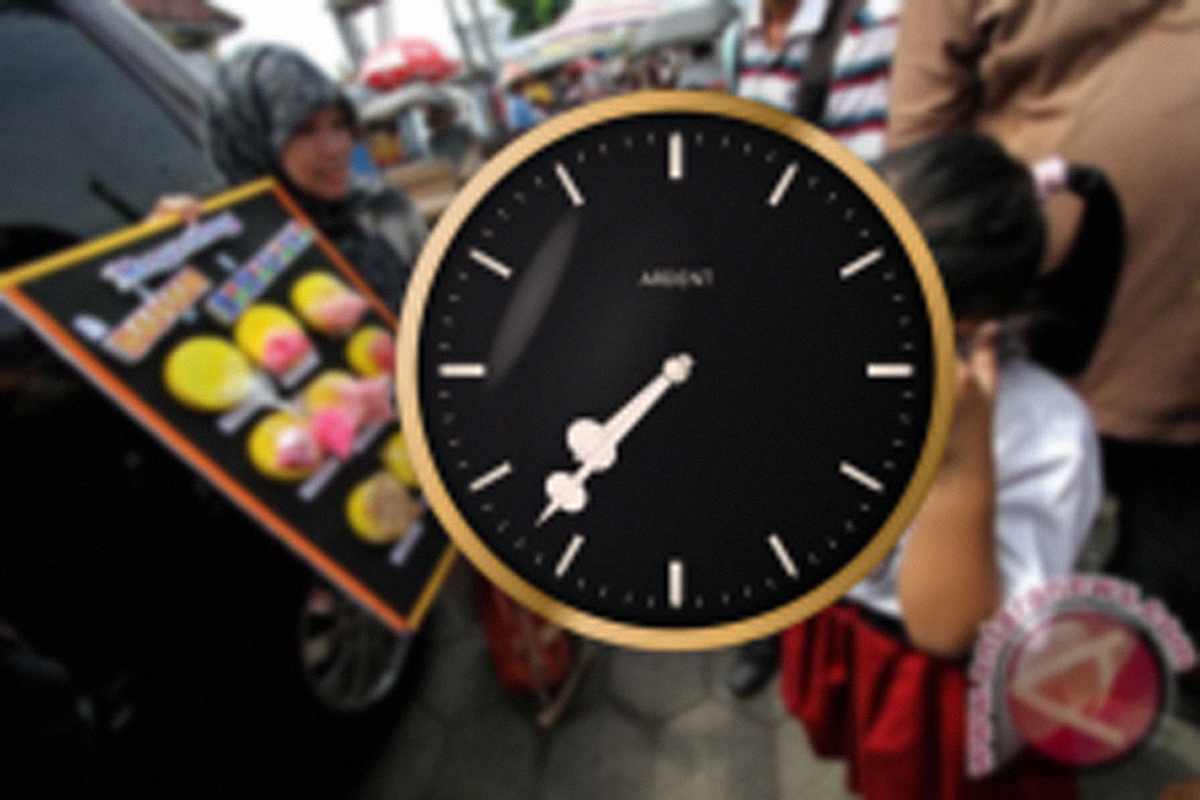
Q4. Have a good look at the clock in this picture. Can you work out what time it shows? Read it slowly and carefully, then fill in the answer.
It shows 7:37
